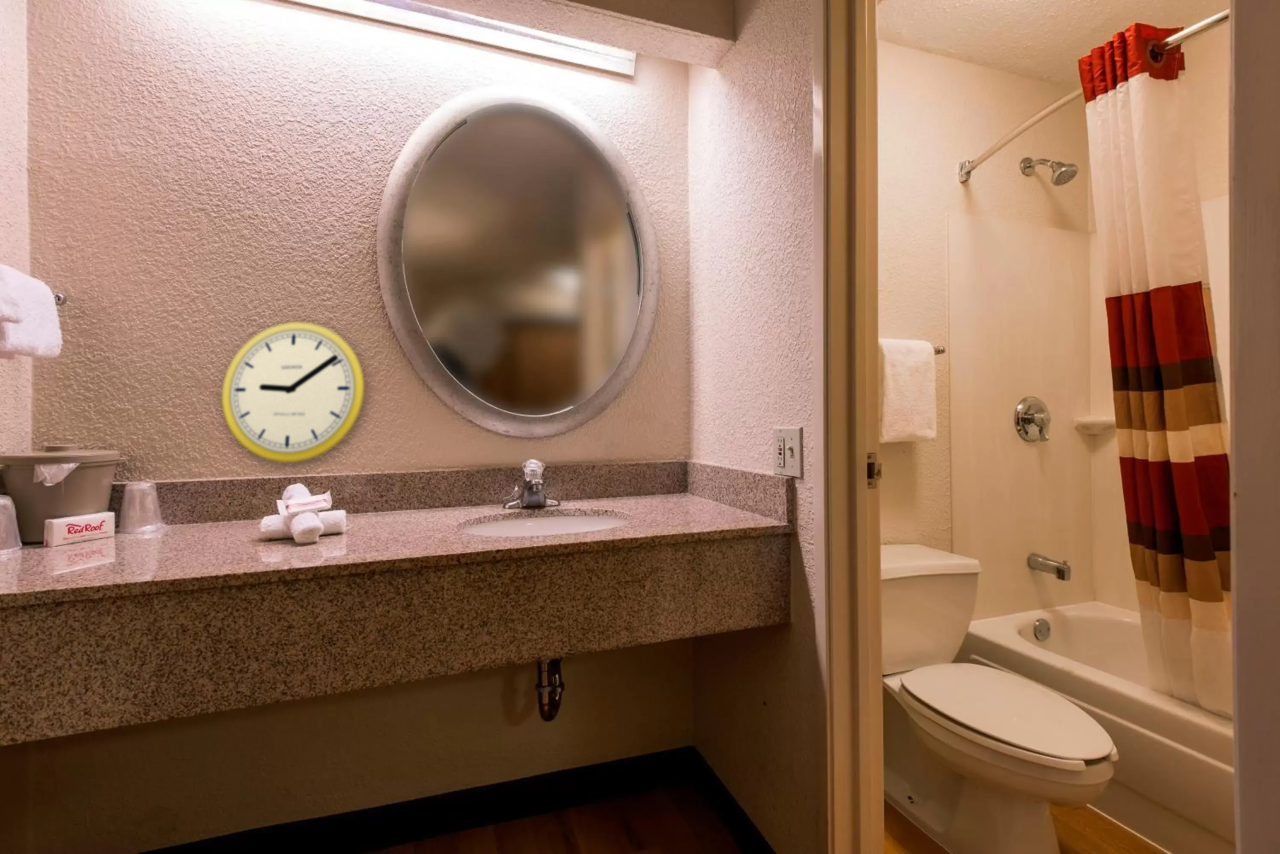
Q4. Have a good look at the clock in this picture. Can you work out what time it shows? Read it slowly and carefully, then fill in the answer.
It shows 9:09
